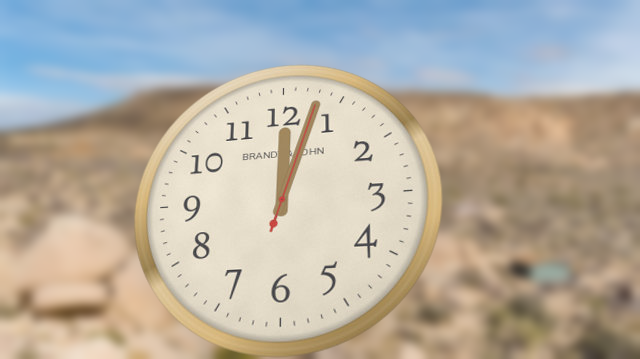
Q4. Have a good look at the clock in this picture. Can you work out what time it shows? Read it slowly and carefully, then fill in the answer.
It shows 12:03:03
